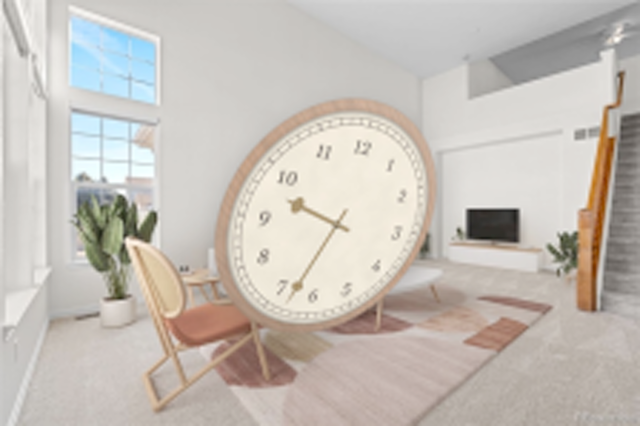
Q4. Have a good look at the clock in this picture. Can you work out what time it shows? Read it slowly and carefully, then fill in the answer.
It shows 9:33
